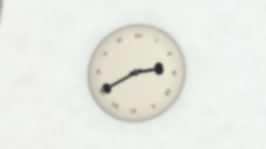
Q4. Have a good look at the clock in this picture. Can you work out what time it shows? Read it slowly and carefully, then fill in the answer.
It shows 2:40
